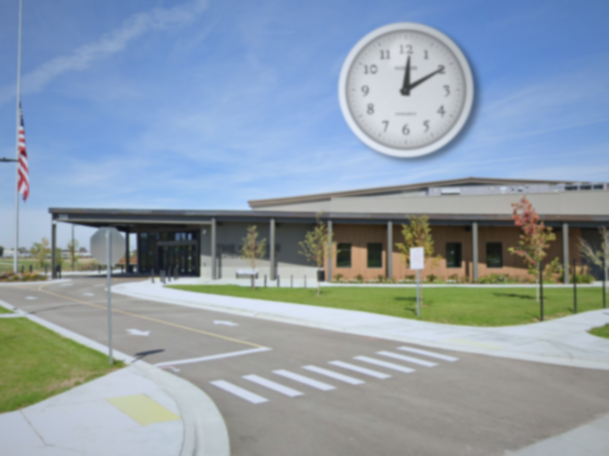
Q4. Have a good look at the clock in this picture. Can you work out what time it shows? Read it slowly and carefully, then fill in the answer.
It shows 12:10
